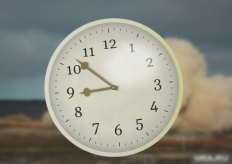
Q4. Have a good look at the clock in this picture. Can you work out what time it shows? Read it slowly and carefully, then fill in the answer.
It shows 8:52
